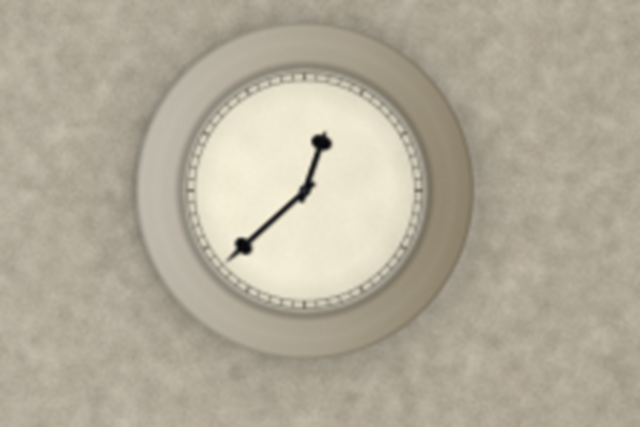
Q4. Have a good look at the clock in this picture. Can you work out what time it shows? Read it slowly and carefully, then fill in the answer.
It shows 12:38
